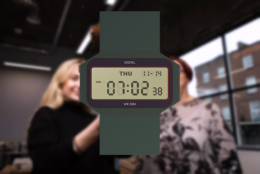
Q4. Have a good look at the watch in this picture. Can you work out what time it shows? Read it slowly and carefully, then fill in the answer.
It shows 7:02:38
